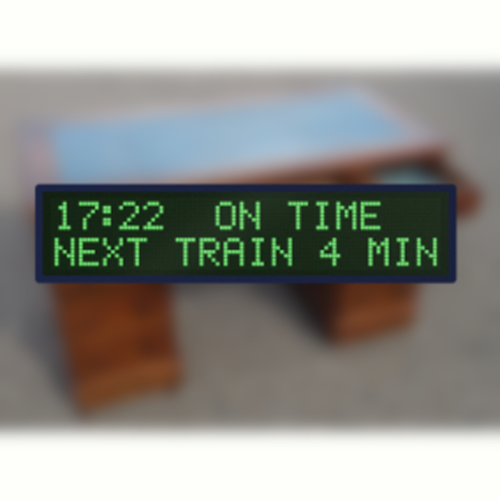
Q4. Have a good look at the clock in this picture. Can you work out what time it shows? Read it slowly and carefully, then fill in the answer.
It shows 17:22
